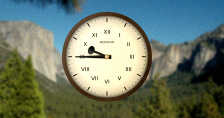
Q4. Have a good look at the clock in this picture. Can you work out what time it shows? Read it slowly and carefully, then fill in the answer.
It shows 9:45
